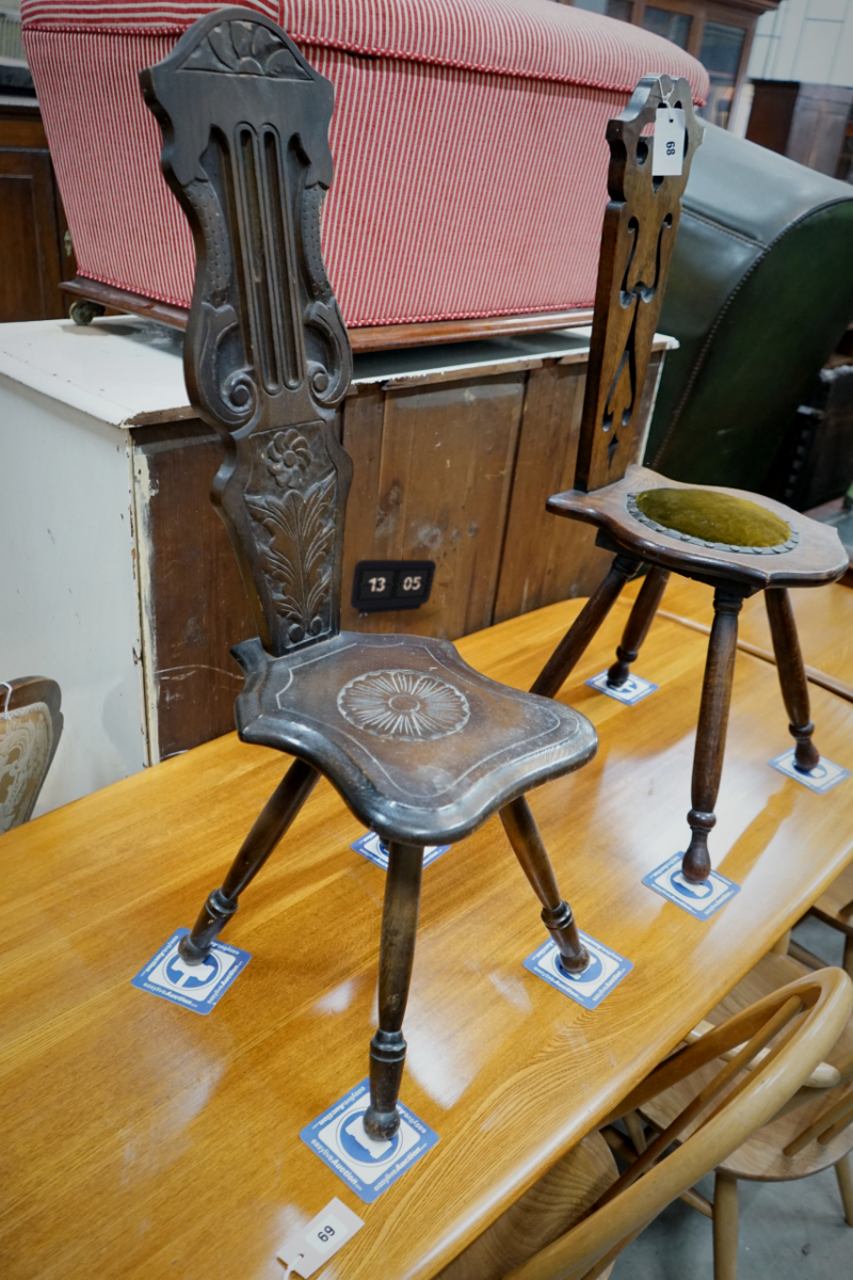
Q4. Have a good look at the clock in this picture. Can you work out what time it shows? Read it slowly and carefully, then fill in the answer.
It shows 13:05
